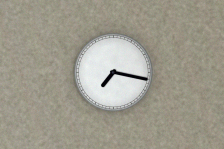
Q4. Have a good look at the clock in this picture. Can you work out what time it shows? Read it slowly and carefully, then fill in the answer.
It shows 7:17
